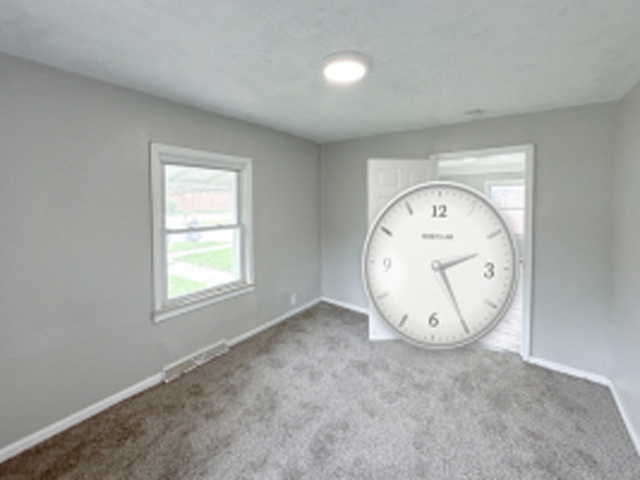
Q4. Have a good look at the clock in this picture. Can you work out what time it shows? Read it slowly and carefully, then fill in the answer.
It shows 2:25
